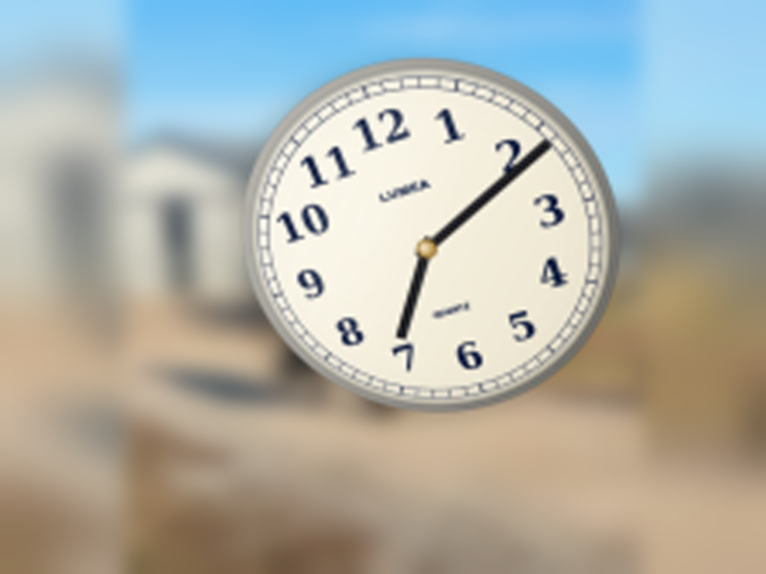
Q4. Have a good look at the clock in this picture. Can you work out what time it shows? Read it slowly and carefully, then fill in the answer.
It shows 7:11
